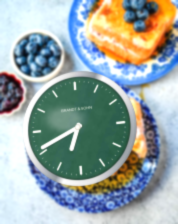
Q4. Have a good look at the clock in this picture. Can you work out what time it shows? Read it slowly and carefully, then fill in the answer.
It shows 6:41
